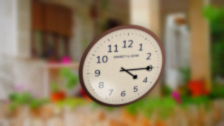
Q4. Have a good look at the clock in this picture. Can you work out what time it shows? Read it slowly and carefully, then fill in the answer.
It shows 4:15
